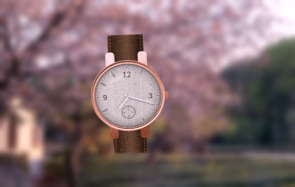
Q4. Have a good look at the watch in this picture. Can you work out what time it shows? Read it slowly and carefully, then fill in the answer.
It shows 7:18
